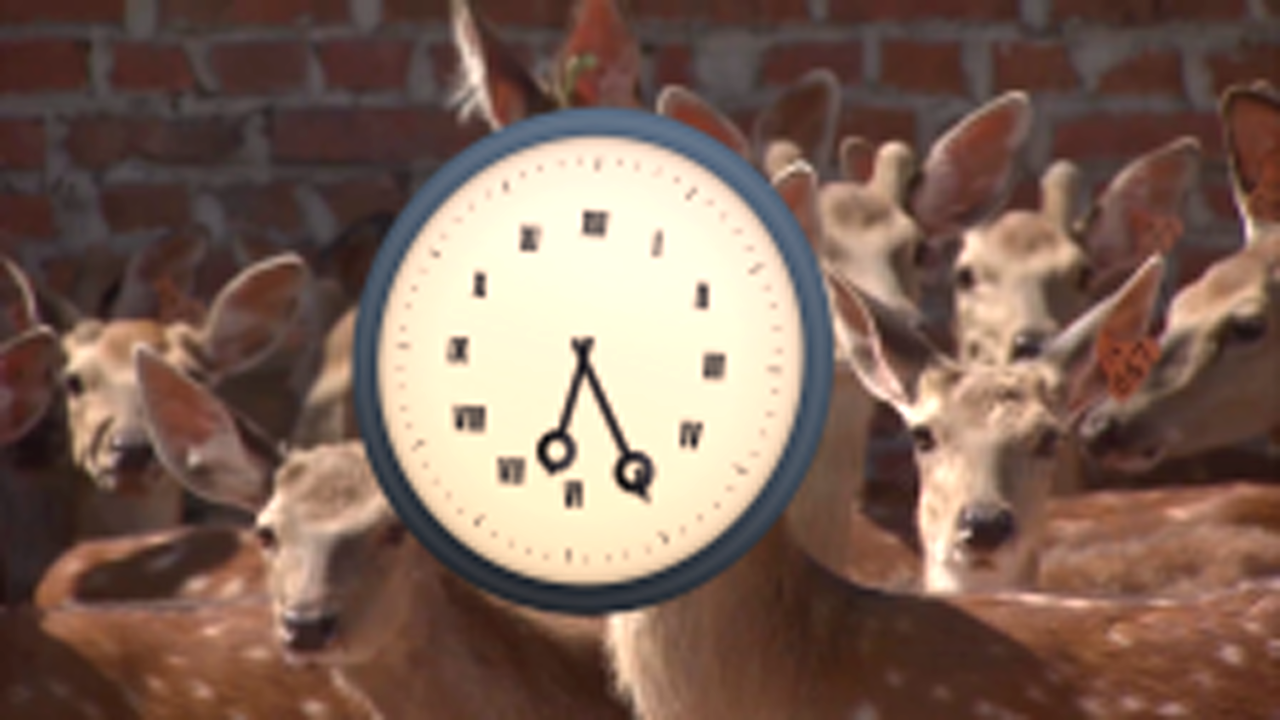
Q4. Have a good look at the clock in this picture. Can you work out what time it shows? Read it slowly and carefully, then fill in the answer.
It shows 6:25
